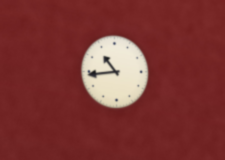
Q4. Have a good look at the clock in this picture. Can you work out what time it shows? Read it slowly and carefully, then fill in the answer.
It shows 10:44
